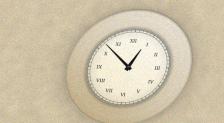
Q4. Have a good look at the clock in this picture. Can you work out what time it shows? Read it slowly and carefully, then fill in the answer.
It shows 12:52
